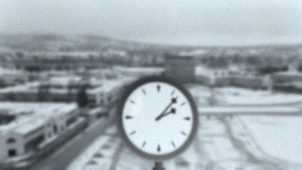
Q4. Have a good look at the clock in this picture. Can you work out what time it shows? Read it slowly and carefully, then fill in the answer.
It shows 2:07
